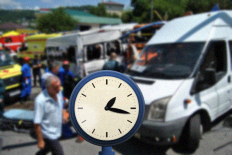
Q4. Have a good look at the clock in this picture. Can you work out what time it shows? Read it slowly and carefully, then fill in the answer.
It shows 1:17
